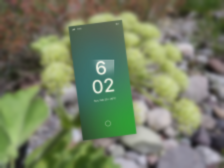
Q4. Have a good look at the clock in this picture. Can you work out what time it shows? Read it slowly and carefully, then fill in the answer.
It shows 6:02
